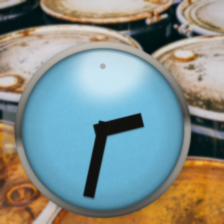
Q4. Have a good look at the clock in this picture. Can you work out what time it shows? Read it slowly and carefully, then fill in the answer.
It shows 2:32
